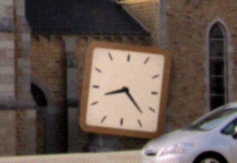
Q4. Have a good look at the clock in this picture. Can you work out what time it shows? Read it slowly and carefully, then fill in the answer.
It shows 8:23
